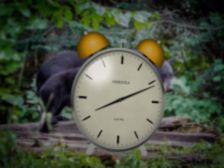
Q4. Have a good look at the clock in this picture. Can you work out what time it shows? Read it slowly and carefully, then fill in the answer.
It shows 8:11
